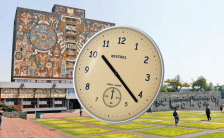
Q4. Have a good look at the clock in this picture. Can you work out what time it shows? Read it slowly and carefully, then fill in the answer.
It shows 10:22
